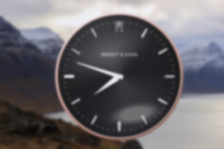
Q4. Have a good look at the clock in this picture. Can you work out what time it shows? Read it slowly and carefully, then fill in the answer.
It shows 7:48
